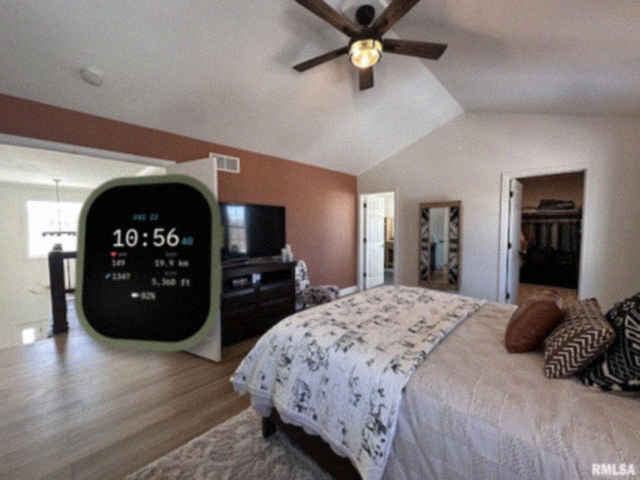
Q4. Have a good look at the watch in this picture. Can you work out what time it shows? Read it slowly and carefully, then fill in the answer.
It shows 10:56
